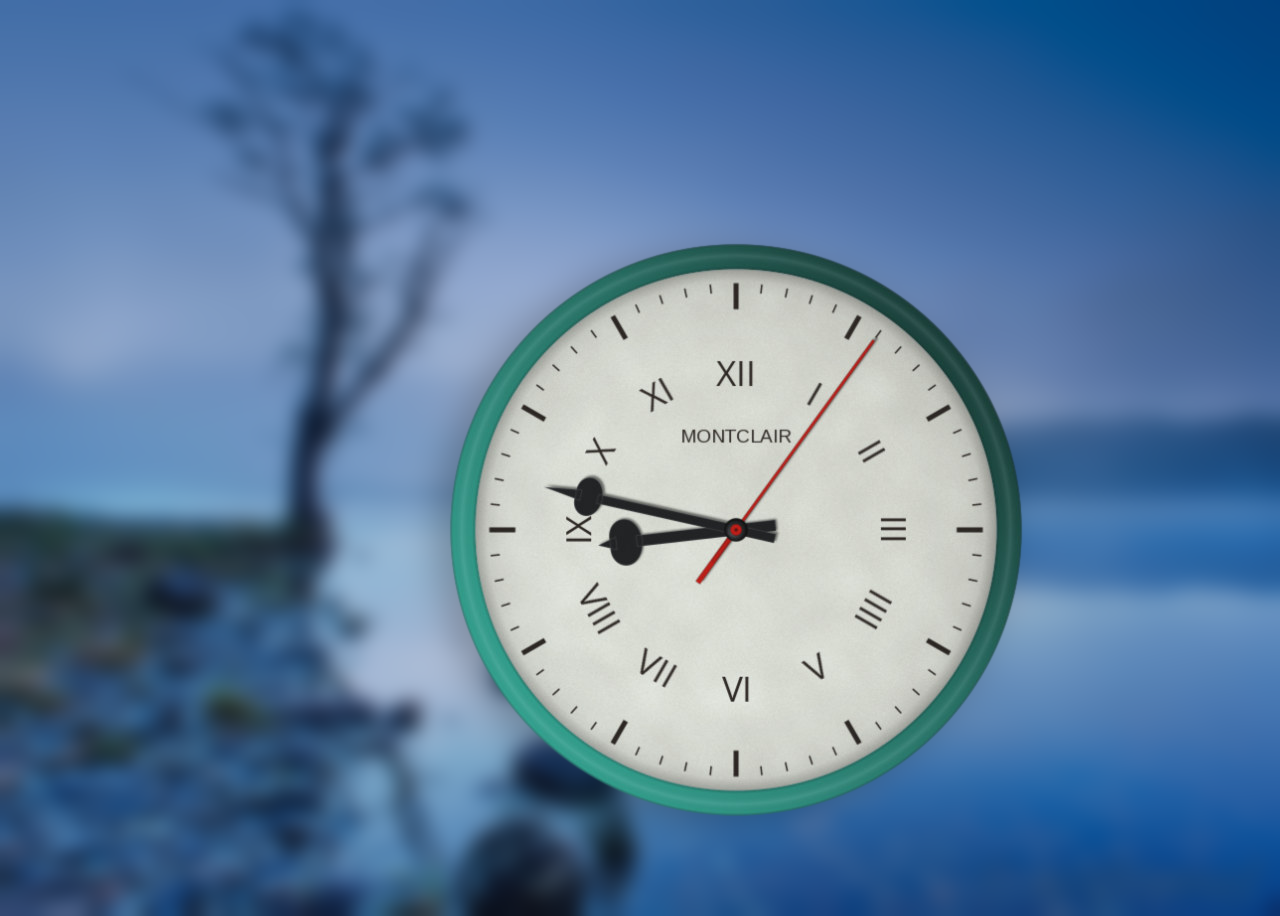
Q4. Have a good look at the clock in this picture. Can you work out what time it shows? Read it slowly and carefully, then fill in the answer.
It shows 8:47:06
